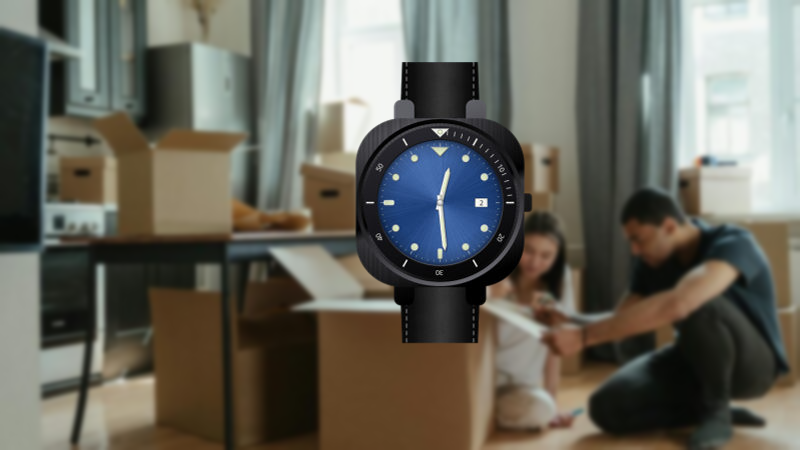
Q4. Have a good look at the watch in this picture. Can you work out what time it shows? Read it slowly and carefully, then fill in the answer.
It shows 12:29
